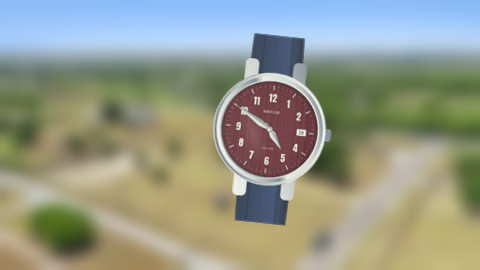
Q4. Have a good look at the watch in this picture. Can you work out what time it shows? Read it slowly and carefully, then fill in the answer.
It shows 4:50
